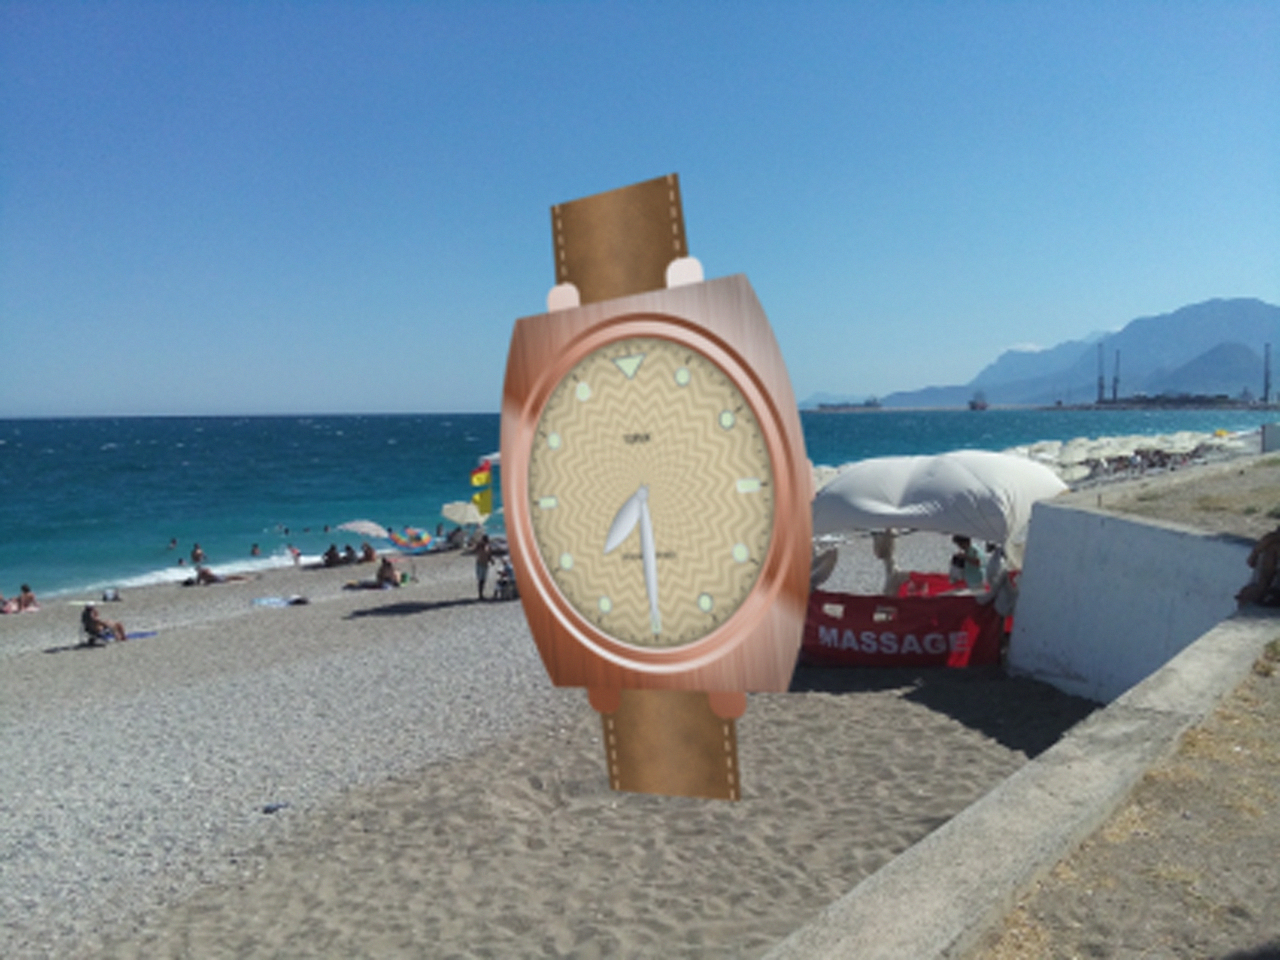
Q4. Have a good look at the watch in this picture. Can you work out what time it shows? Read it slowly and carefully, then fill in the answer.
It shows 7:30
